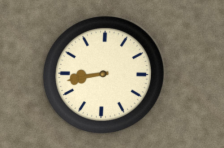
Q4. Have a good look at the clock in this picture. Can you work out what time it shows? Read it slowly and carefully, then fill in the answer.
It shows 8:43
